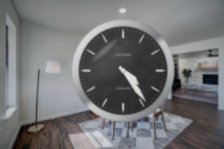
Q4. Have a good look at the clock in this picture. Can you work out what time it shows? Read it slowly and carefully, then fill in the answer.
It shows 4:24
